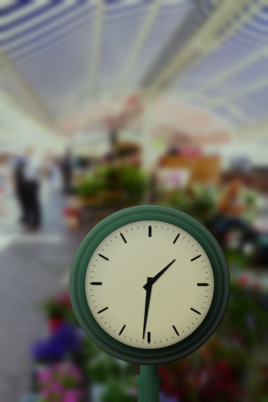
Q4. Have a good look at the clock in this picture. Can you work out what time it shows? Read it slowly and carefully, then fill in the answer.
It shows 1:31
